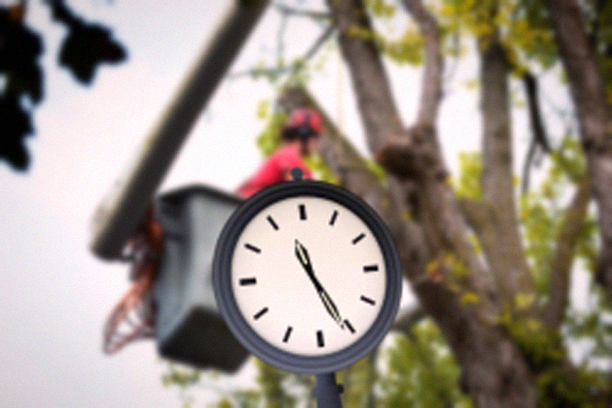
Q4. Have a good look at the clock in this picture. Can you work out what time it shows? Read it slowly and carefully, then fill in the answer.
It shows 11:26
